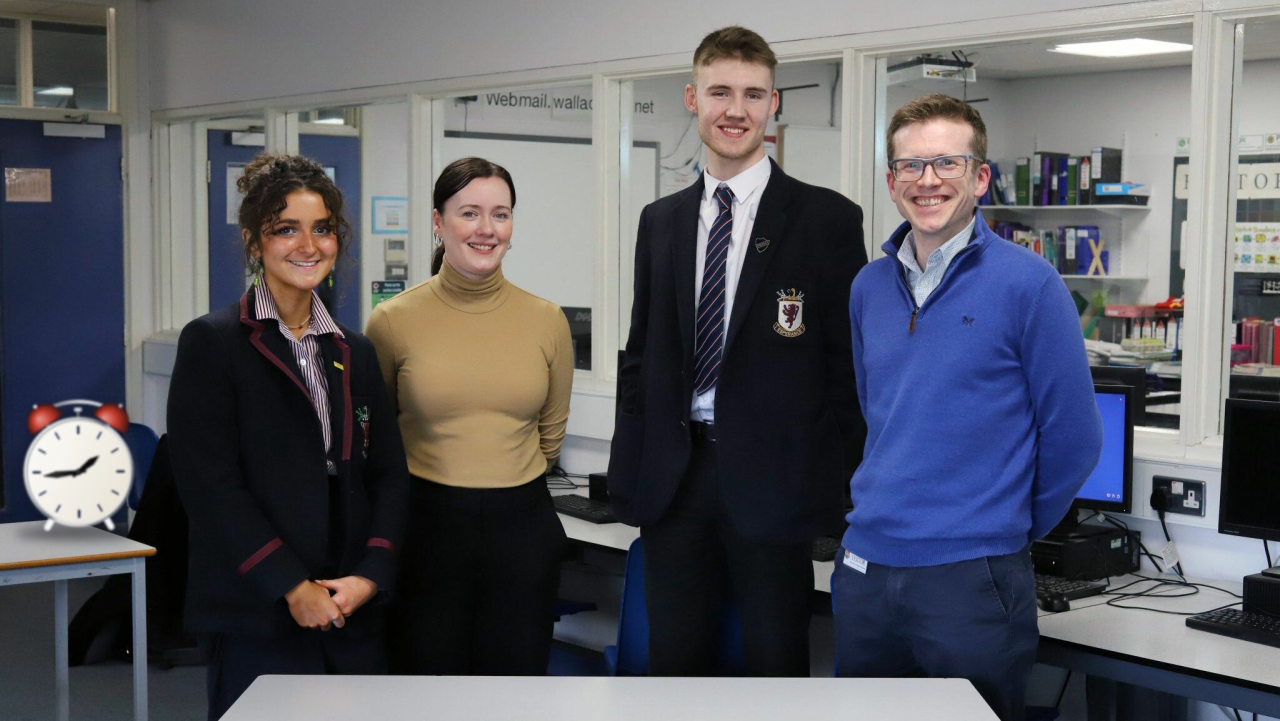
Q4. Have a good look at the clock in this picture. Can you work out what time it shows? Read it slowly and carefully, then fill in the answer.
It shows 1:44
